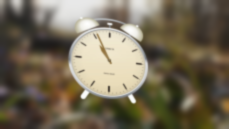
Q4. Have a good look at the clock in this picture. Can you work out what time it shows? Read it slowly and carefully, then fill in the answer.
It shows 10:56
